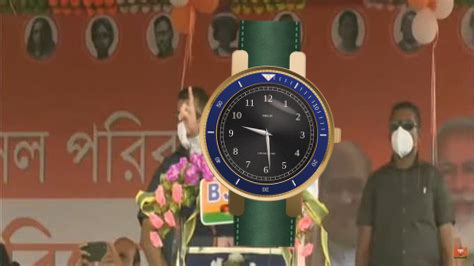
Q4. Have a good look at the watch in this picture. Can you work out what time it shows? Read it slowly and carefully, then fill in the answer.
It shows 9:29
